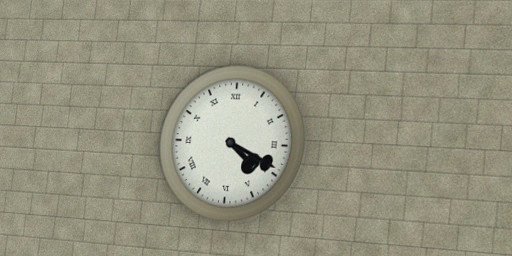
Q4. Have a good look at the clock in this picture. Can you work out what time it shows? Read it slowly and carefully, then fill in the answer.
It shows 4:19
